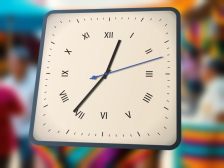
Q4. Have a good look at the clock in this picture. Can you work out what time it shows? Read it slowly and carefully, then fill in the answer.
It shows 12:36:12
